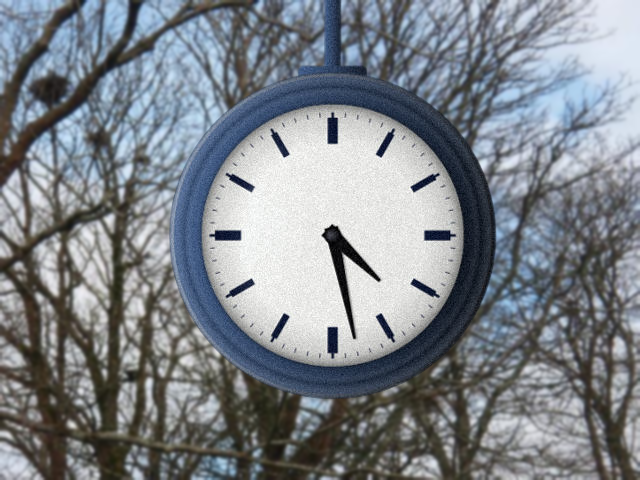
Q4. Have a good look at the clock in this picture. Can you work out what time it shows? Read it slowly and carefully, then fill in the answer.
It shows 4:28
